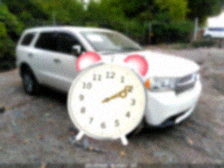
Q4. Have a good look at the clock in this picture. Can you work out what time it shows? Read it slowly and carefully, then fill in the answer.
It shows 2:09
